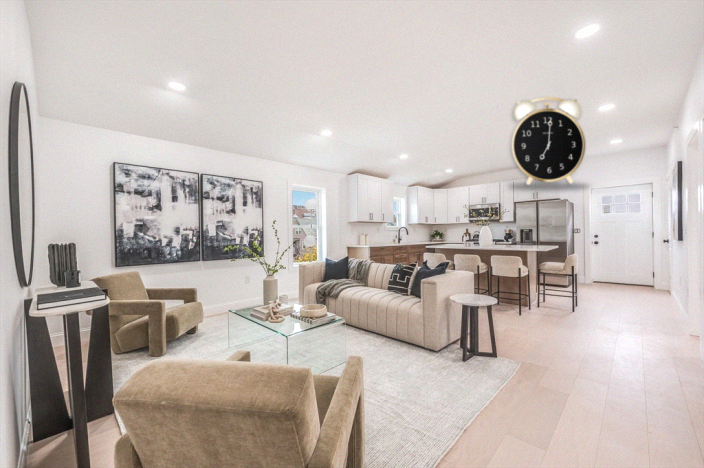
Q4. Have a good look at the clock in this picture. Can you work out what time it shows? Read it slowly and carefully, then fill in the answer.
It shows 7:01
